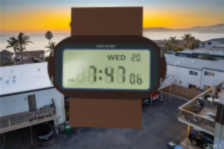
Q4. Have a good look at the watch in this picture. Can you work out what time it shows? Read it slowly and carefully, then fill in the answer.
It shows 7:47:06
